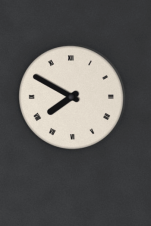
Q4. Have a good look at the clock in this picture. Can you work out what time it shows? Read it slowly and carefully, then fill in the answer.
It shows 7:50
